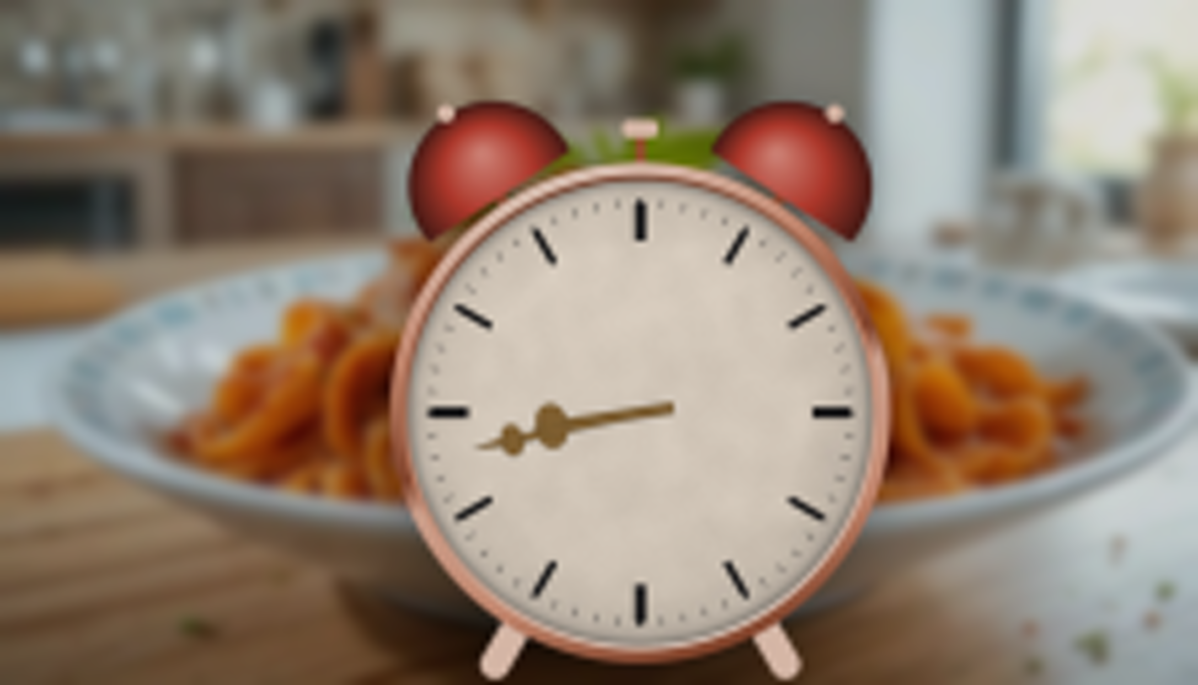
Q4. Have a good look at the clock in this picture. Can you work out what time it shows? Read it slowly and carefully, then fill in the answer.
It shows 8:43
